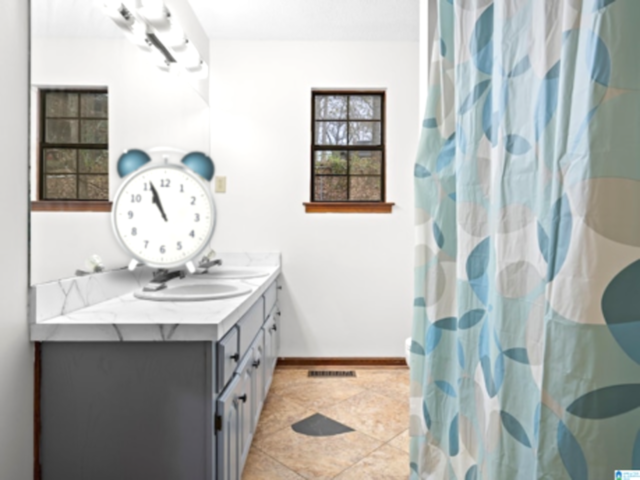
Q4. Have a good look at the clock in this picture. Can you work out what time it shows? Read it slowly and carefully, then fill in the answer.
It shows 10:56
